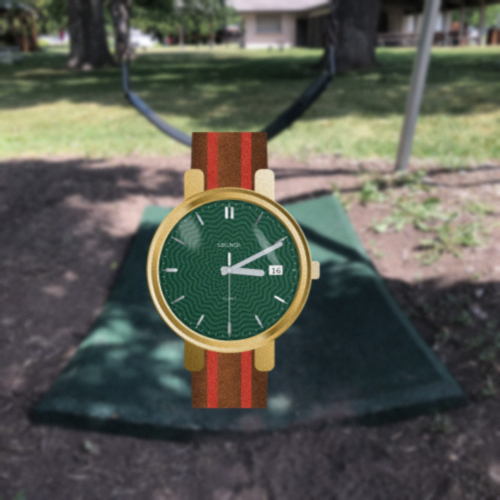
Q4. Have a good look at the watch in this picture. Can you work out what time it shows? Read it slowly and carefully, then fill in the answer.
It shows 3:10:30
